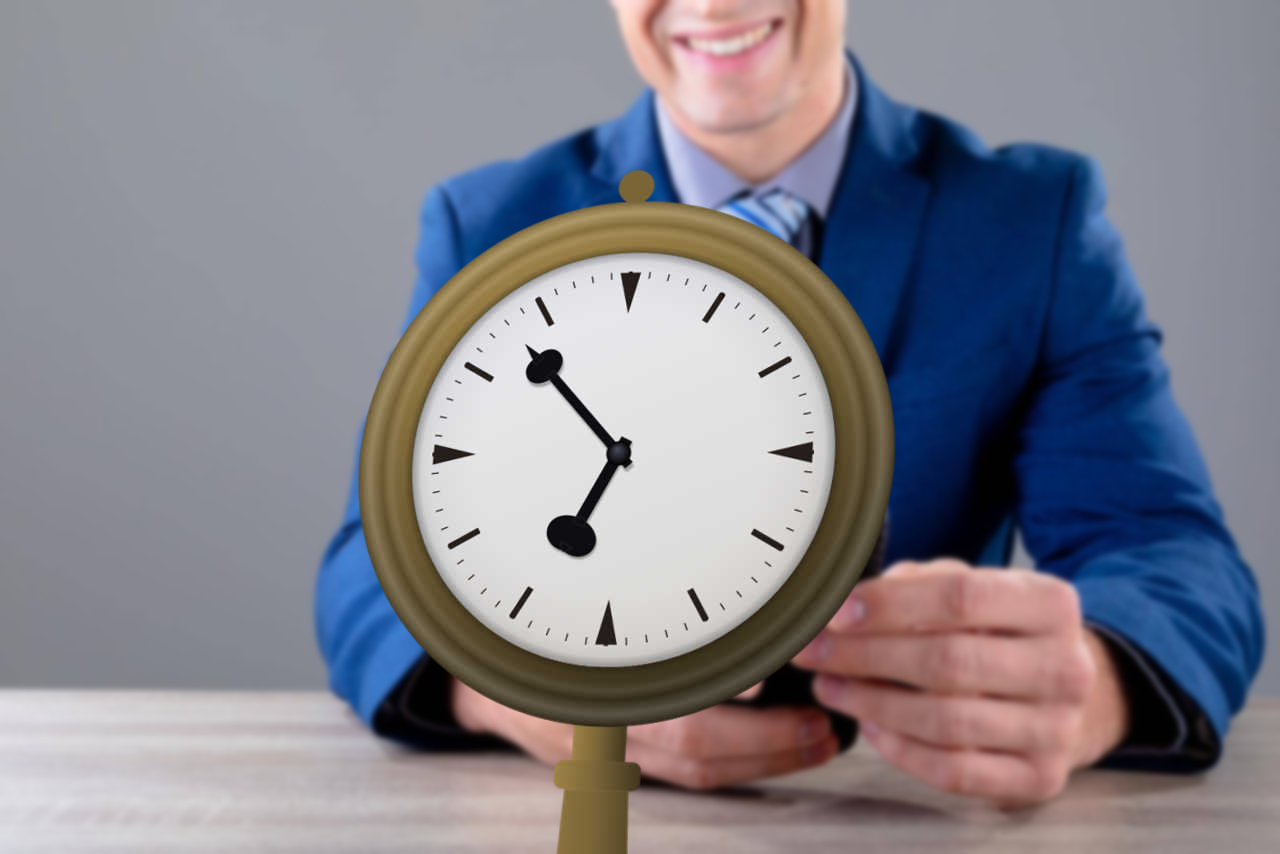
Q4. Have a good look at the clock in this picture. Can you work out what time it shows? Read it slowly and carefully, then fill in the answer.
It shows 6:53
